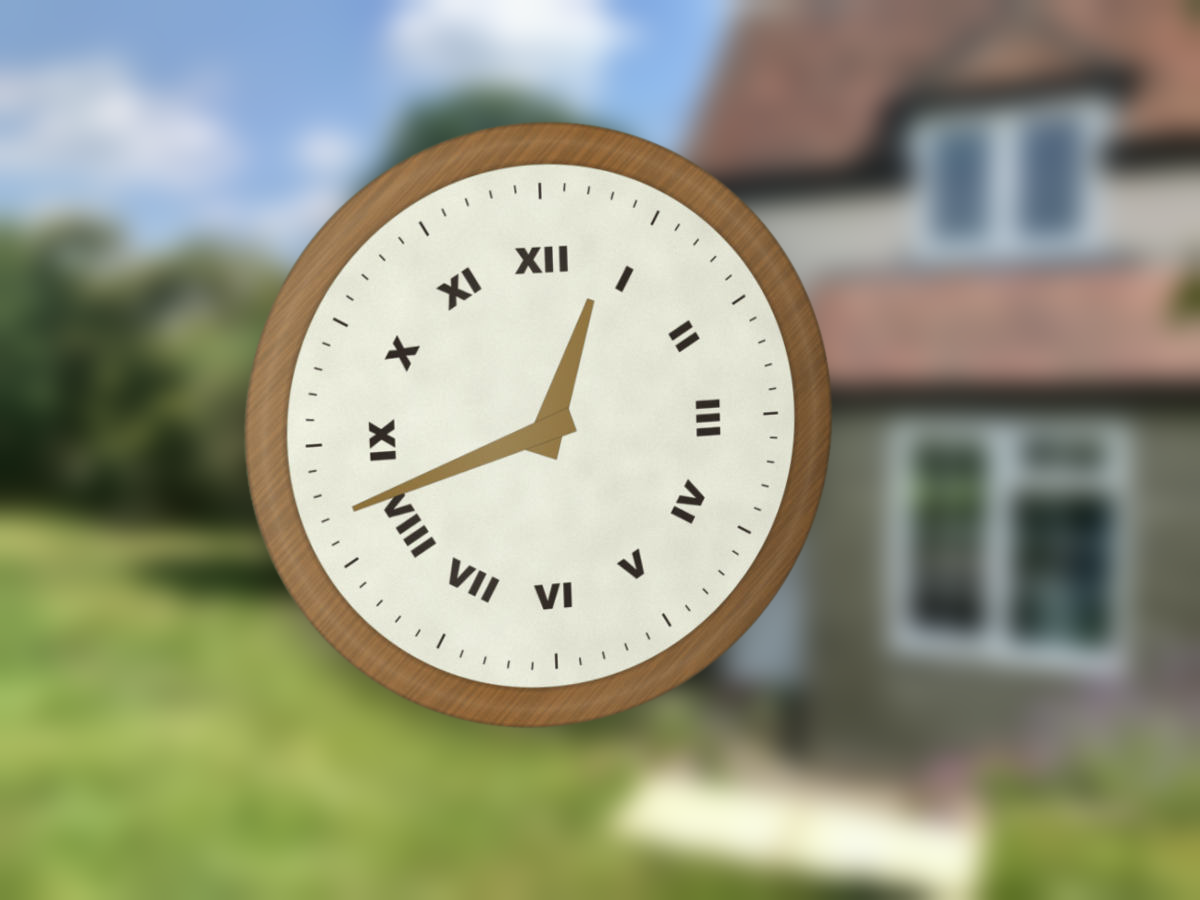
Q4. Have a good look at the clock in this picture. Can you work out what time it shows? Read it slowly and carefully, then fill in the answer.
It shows 12:42
